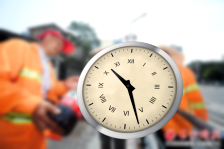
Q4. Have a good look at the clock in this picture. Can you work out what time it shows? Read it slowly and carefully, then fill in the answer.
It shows 10:27
